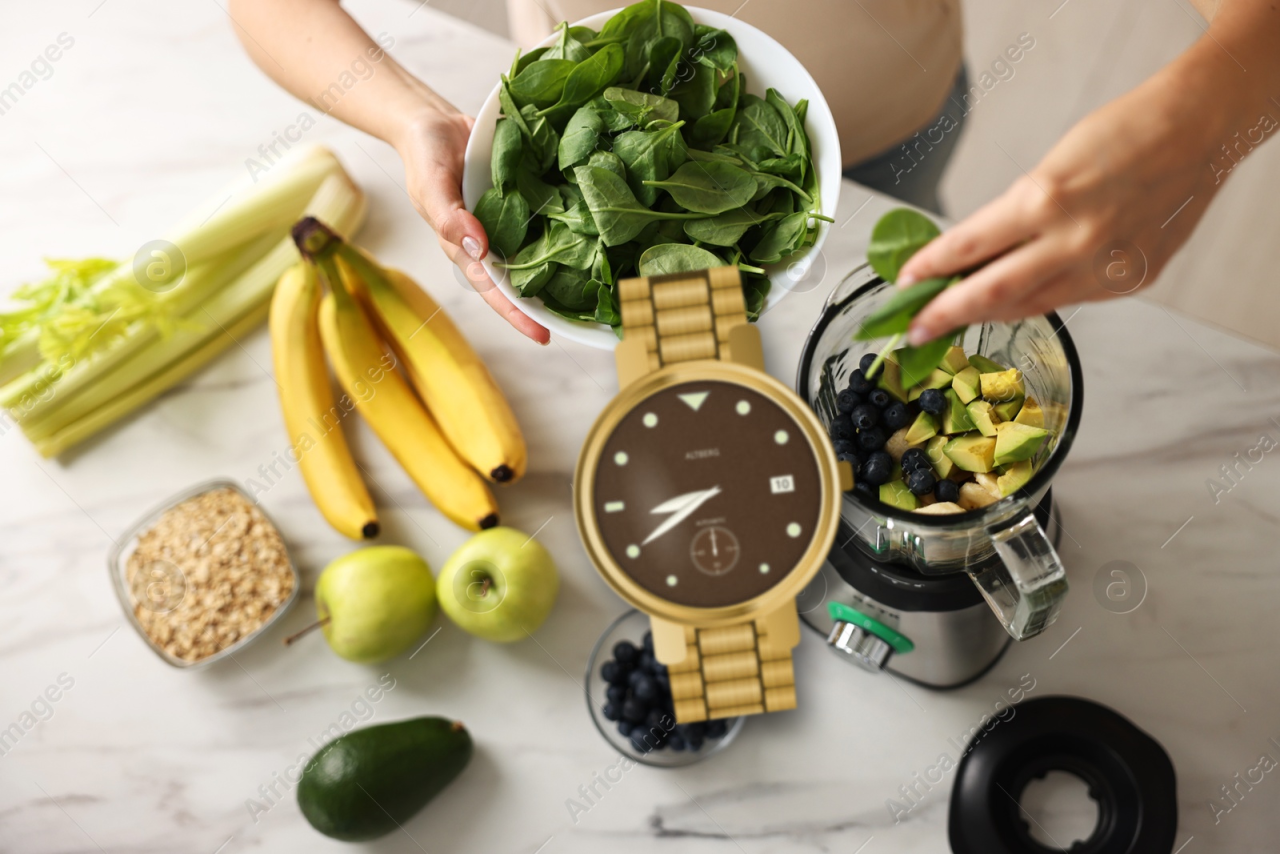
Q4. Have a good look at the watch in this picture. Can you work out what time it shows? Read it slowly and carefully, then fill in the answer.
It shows 8:40
